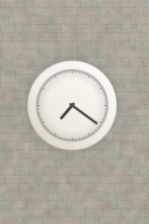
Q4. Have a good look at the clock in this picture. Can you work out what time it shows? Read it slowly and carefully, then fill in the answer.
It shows 7:21
